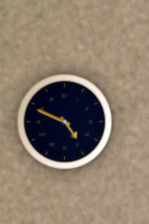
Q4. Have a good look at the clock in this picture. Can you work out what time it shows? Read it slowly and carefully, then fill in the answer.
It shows 4:49
